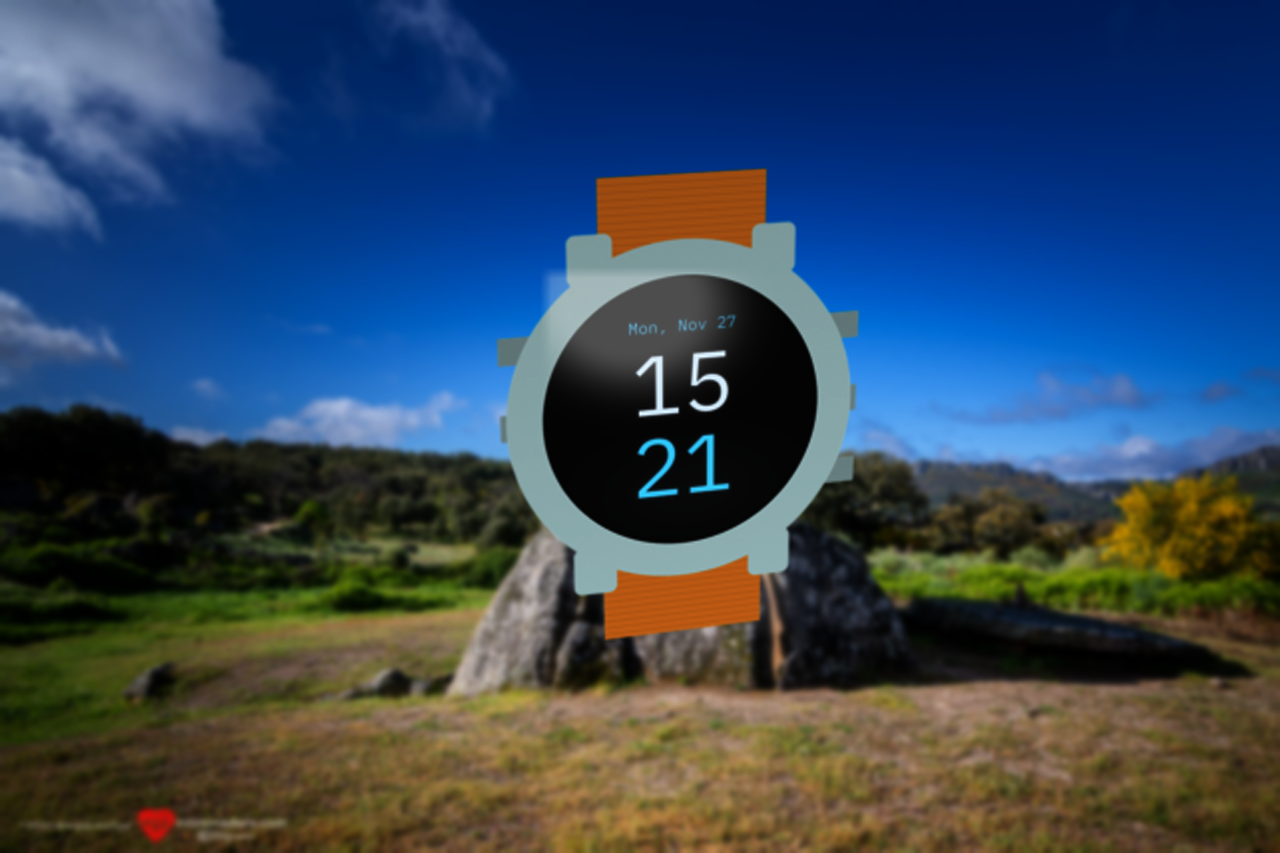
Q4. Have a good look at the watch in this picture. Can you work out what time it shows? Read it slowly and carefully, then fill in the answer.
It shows 15:21
